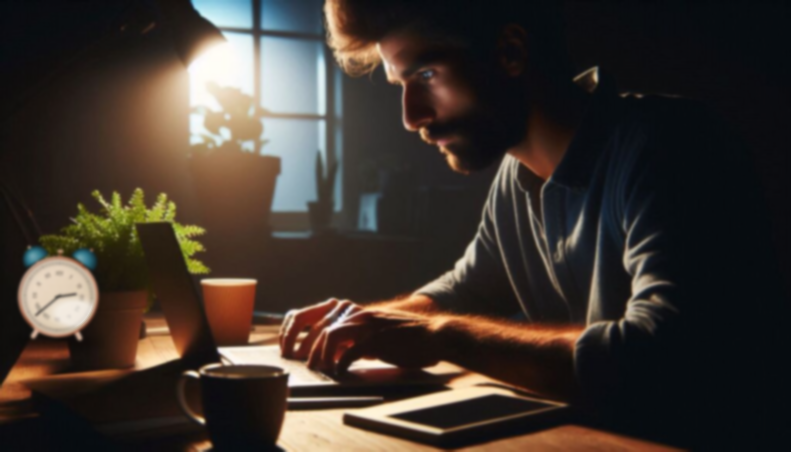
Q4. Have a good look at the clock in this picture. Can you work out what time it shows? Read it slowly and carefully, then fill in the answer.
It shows 2:38
